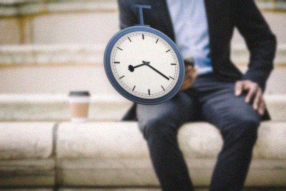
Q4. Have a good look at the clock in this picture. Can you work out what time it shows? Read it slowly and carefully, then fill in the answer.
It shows 8:21
